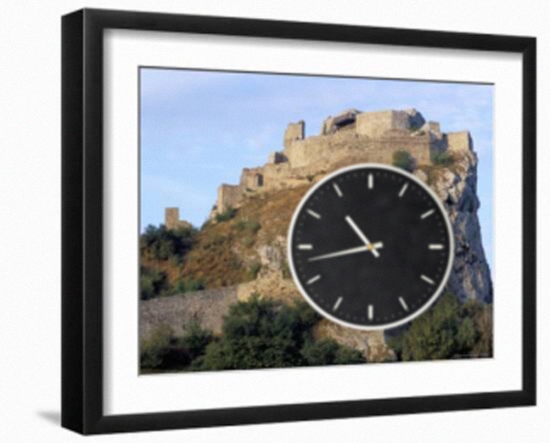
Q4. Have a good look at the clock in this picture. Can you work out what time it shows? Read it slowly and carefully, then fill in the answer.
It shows 10:43
